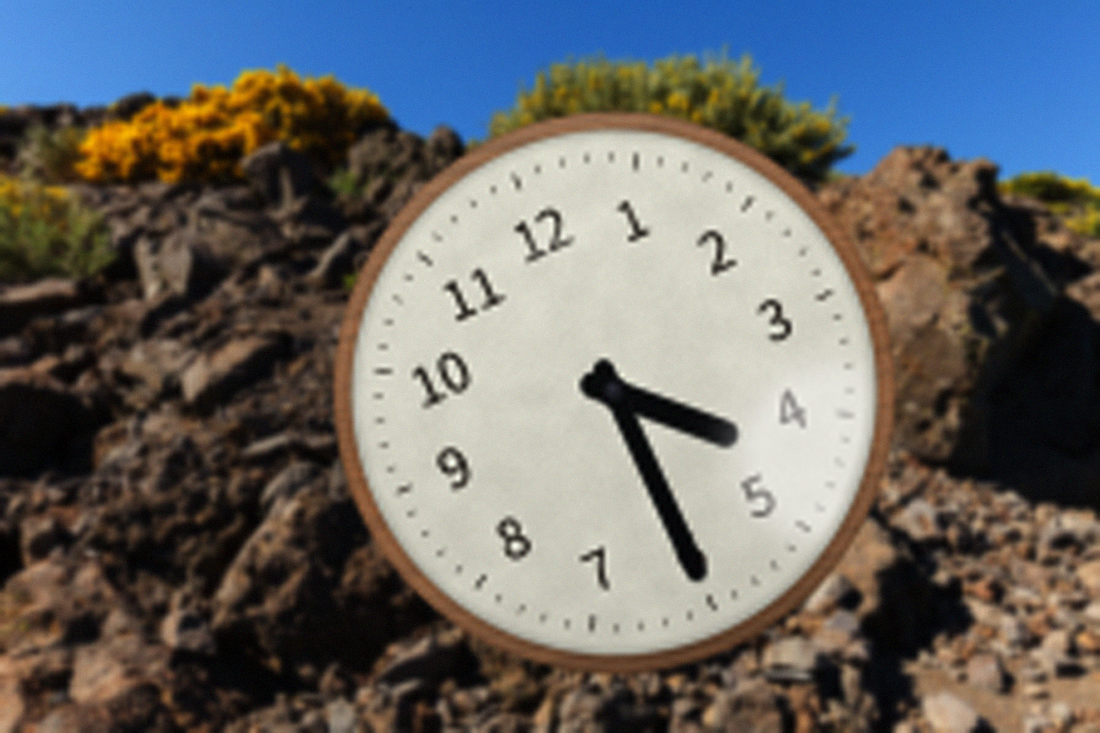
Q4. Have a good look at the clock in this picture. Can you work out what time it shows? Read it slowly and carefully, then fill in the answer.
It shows 4:30
